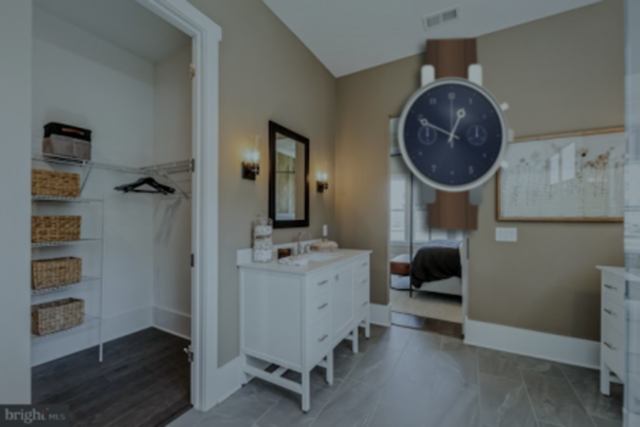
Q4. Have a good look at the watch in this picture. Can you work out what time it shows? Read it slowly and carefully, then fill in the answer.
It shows 12:49
